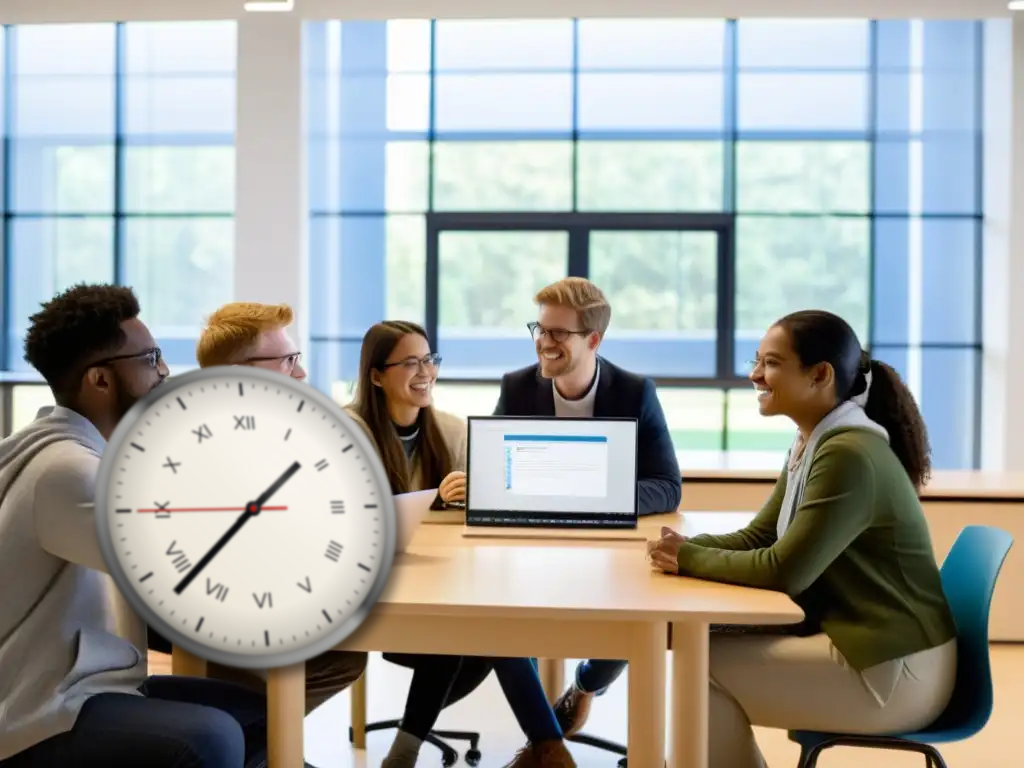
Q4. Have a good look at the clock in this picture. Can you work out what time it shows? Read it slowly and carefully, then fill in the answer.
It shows 1:37:45
